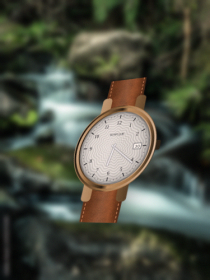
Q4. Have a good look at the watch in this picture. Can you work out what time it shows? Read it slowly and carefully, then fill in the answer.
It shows 6:21
